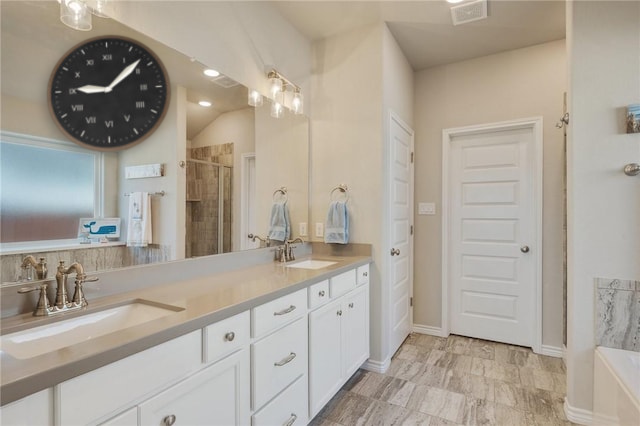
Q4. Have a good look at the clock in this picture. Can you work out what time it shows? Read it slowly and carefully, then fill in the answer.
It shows 9:08
